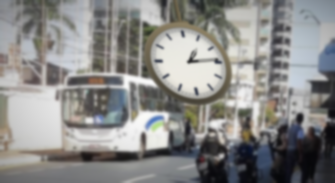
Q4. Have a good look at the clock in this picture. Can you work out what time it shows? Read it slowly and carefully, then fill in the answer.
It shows 1:14
